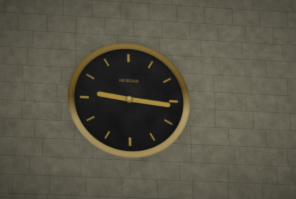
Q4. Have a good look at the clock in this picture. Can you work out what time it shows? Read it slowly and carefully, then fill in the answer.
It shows 9:16
